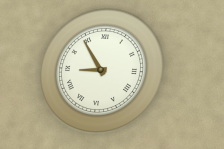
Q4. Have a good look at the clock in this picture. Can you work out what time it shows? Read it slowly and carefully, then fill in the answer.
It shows 8:54
